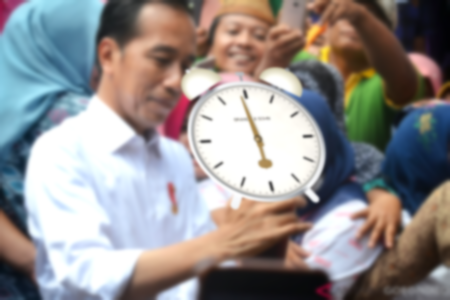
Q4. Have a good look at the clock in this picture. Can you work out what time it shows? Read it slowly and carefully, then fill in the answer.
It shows 5:59
